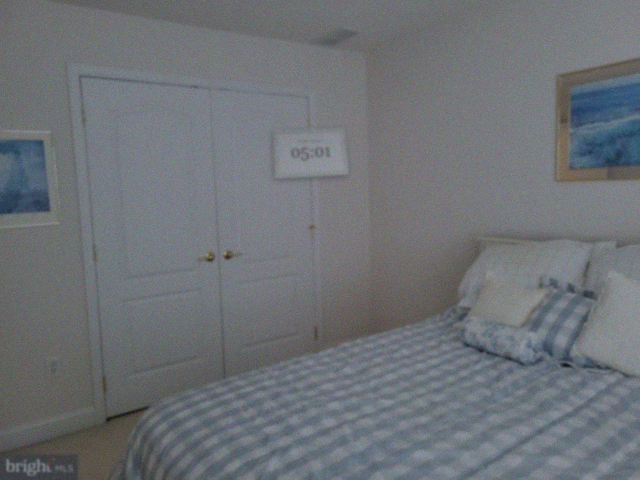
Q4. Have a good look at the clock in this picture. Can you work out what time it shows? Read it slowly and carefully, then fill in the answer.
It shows 5:01
